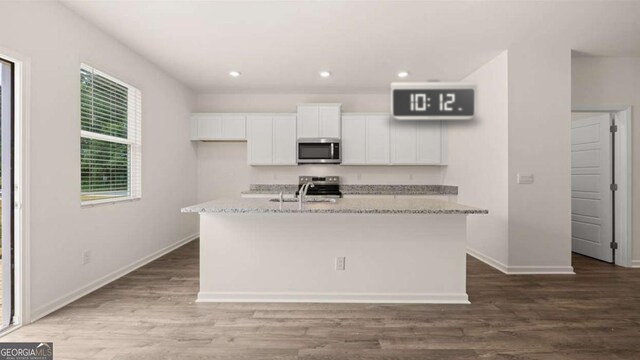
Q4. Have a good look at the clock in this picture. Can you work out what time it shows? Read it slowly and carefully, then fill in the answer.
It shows 10:12
